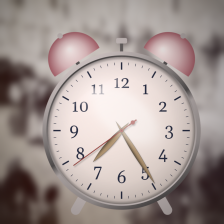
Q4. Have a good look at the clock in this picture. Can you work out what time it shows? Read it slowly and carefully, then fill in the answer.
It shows 7:24:39
